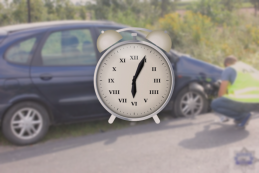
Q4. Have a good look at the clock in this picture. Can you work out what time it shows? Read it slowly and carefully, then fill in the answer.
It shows 6:04
